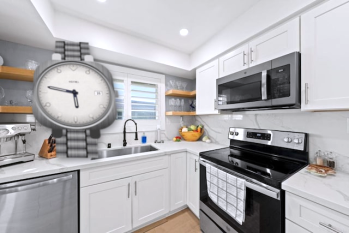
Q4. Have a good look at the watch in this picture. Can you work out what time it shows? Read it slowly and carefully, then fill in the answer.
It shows 5:47
